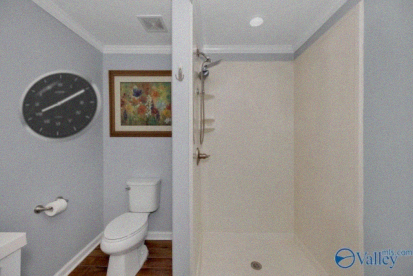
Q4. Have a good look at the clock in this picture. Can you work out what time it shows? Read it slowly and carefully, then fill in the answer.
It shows 8:10
